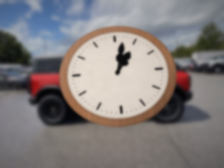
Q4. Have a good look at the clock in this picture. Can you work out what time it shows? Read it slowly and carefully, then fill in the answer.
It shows 1:02
